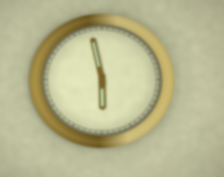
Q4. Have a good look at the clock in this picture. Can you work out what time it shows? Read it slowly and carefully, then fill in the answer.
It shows 5:58
